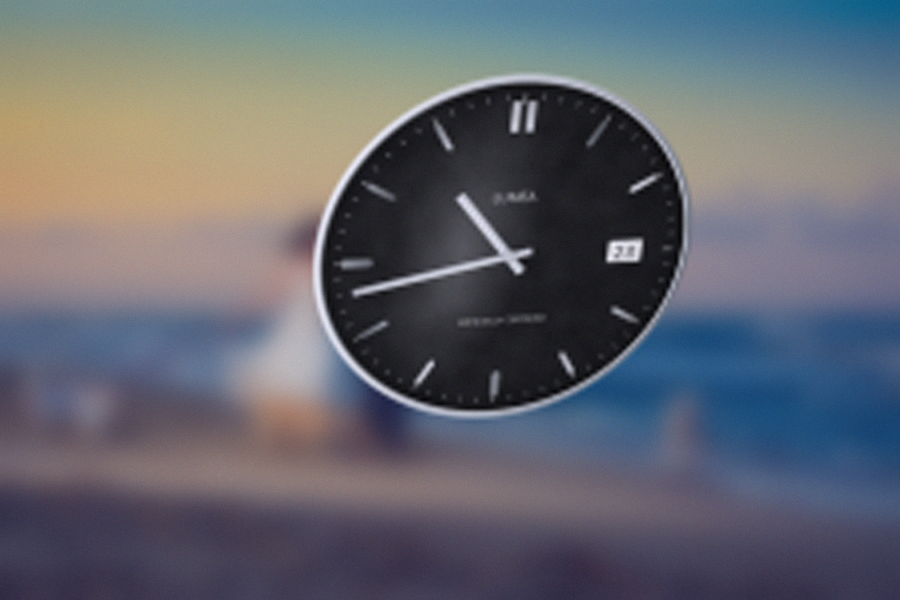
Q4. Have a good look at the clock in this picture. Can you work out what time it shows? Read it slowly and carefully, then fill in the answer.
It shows 10:43
